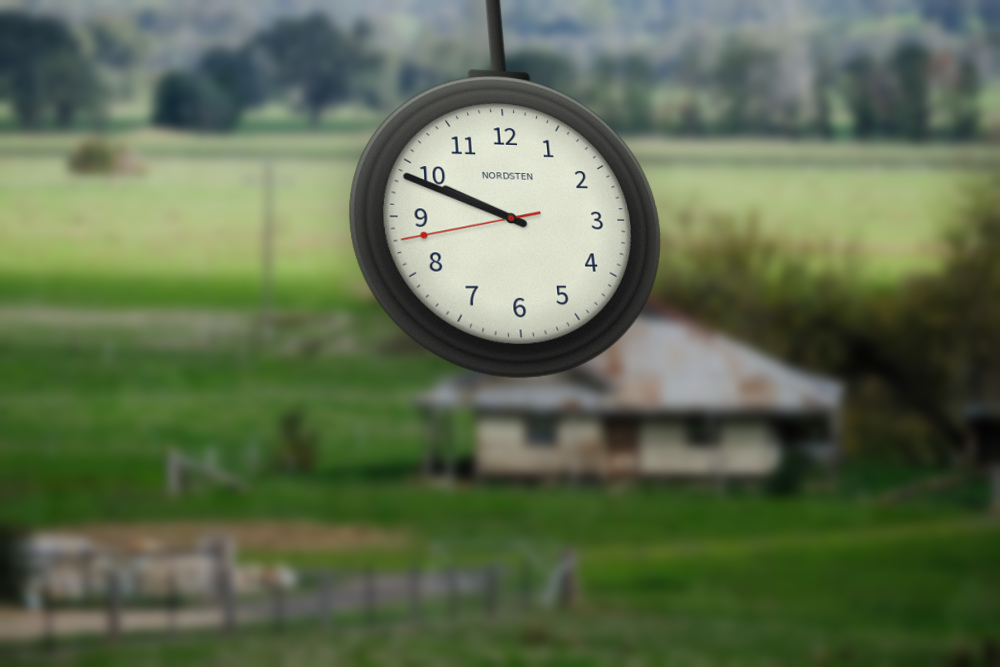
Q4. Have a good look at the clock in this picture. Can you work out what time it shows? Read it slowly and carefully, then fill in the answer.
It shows 9:48:43
